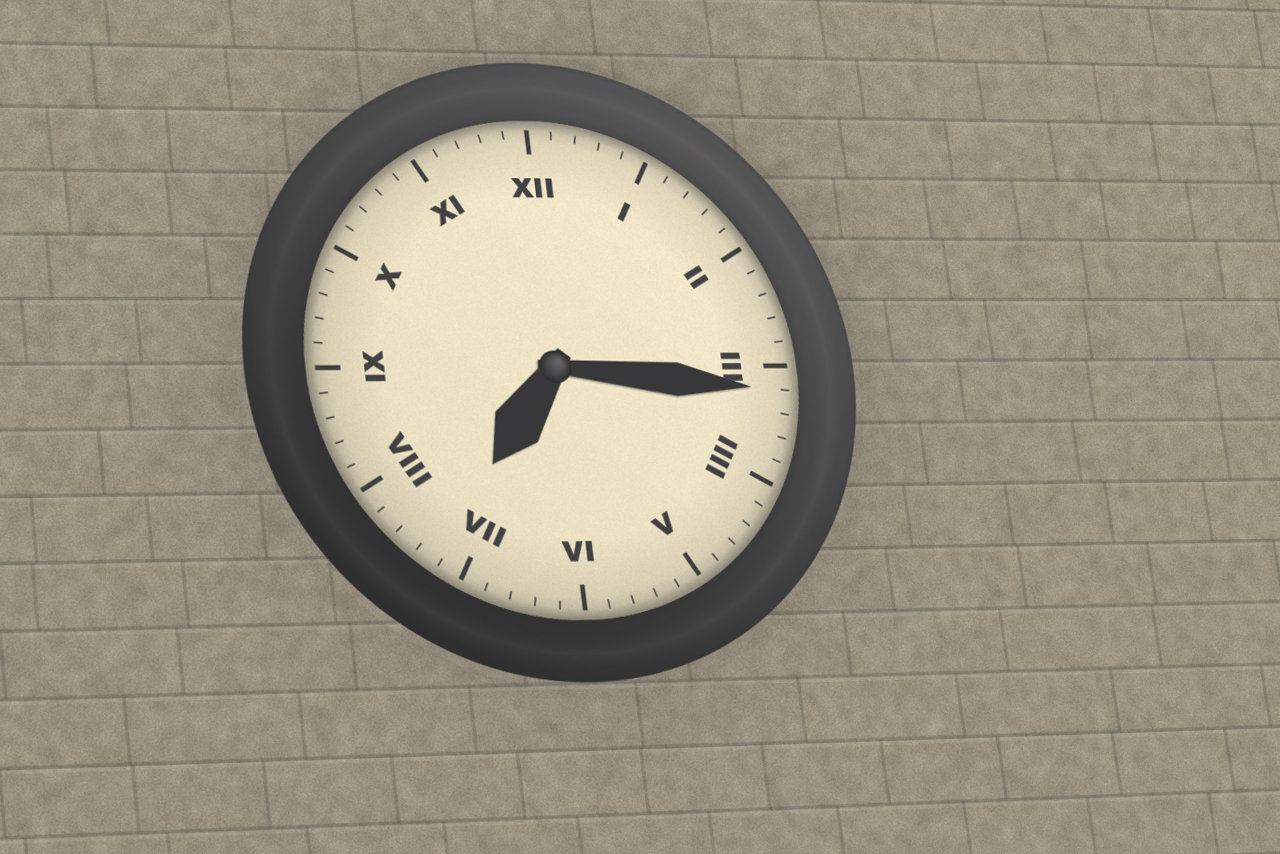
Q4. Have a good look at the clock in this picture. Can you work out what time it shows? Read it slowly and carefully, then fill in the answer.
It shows 7:16
